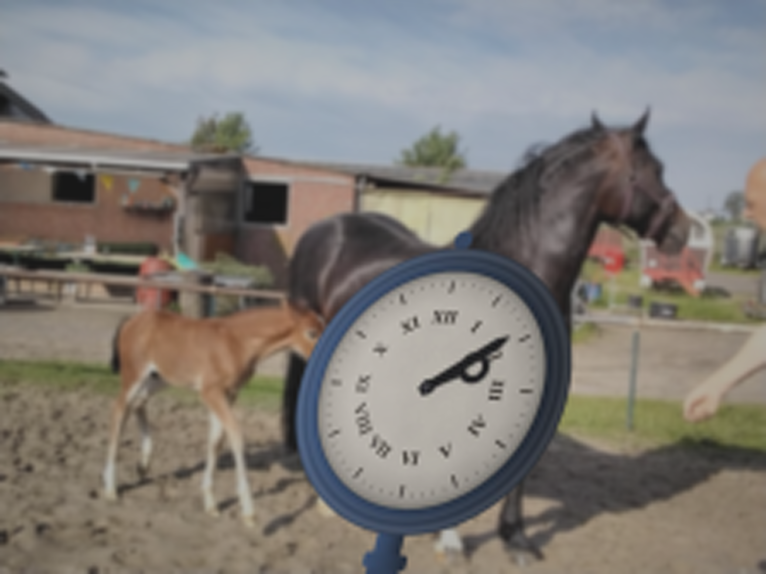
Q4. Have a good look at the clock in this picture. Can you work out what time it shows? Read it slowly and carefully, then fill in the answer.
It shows 2:09
